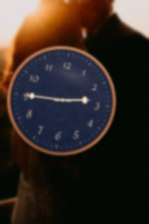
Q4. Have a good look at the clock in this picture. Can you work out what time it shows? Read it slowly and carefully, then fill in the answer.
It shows 2:45
